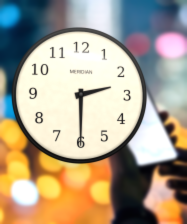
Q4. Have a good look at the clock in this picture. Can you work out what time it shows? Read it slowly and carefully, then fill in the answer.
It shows 2:30
